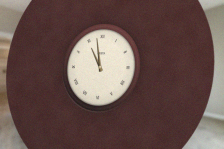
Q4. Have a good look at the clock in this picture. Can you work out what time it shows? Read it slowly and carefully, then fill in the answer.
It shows 10:58
